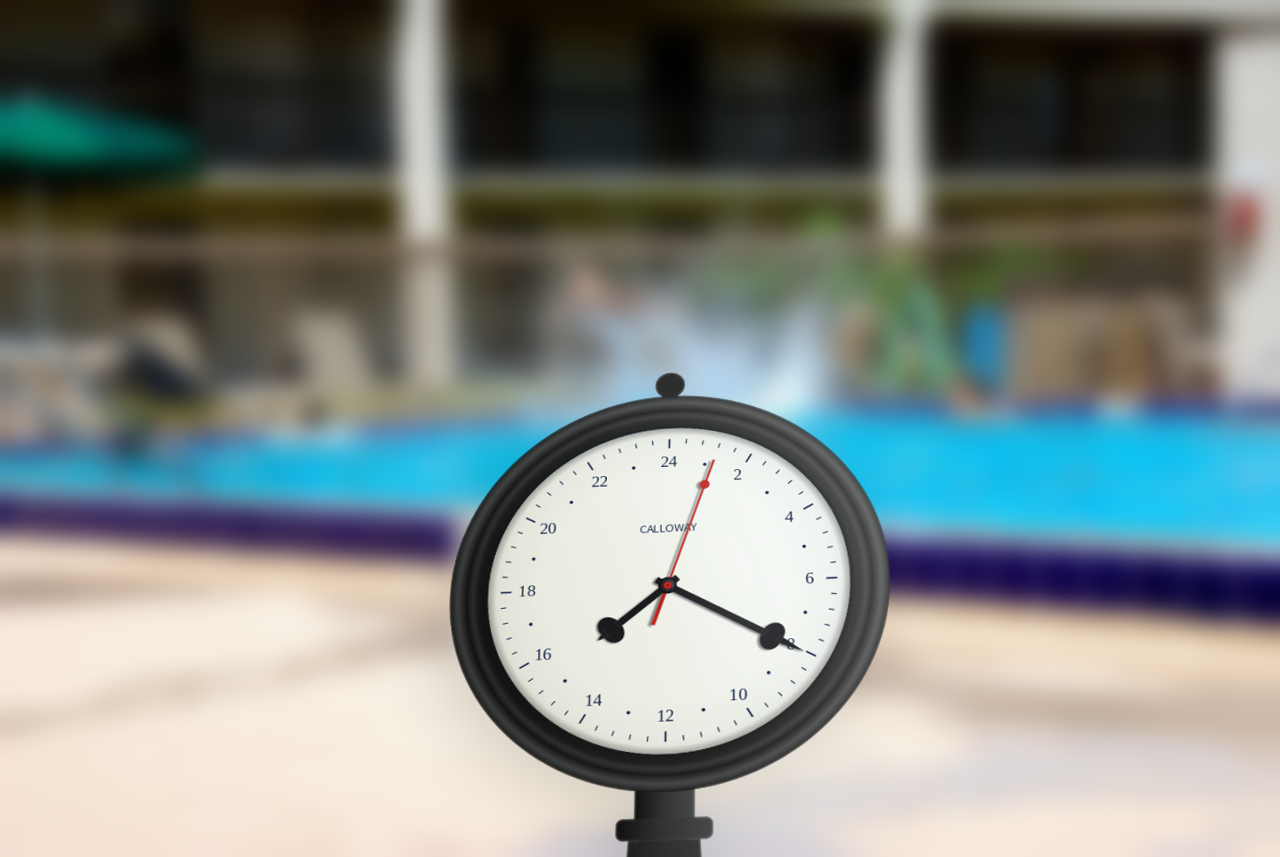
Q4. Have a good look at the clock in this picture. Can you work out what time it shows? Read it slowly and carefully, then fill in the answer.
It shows 15:20:03
